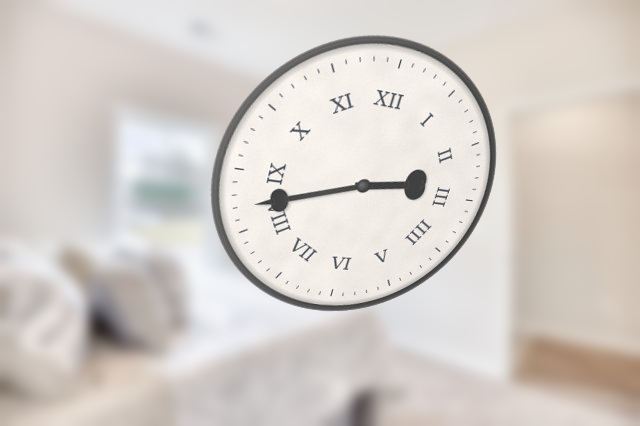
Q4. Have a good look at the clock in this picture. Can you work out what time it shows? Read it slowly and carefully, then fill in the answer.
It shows 2:42
